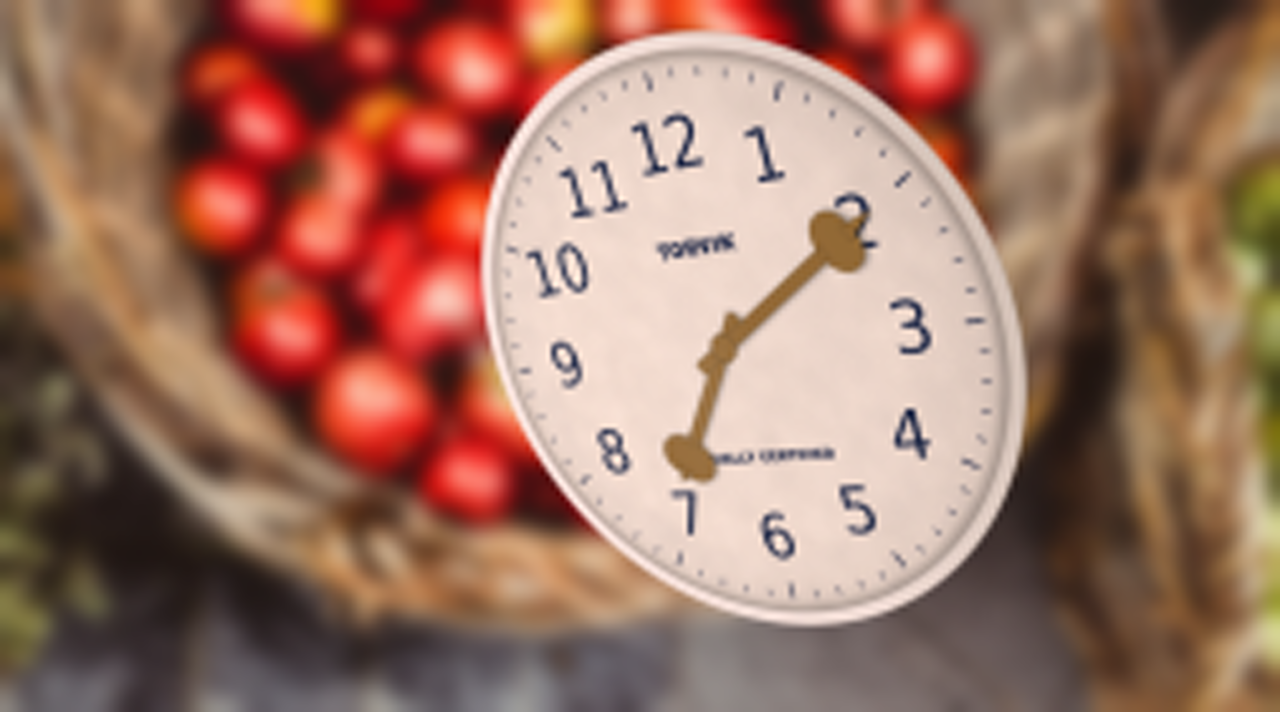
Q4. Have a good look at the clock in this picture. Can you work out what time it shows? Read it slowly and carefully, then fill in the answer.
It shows 7:10
